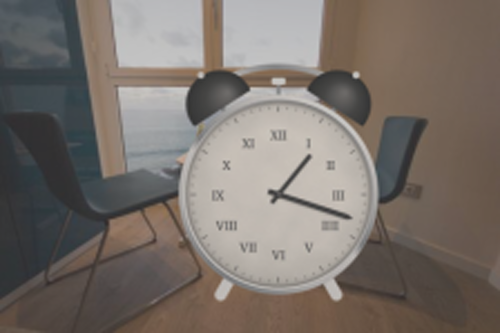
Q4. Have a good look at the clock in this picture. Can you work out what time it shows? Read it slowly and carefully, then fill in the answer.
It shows 1:18
